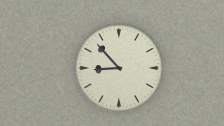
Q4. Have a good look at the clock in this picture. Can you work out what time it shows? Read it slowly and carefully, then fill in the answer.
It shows 8:53
